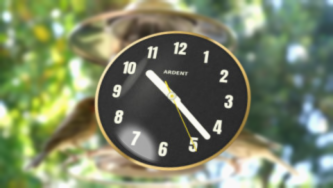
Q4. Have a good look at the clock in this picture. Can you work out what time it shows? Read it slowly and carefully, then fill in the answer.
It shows 10:22:25
